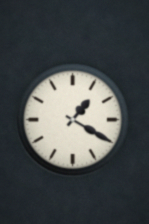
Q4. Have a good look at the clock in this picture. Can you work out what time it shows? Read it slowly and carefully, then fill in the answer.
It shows 1:20
